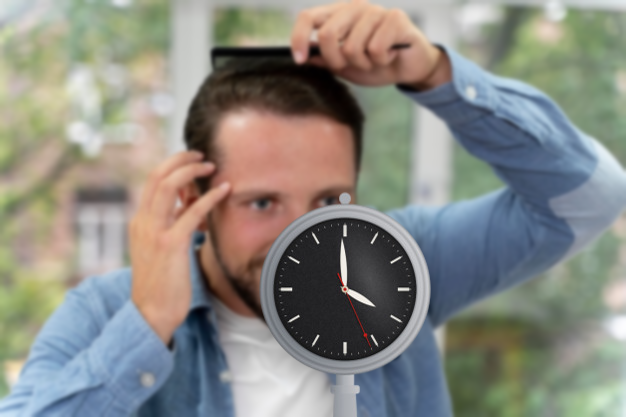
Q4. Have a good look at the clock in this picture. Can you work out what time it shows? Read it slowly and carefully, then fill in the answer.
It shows 3:59:26
